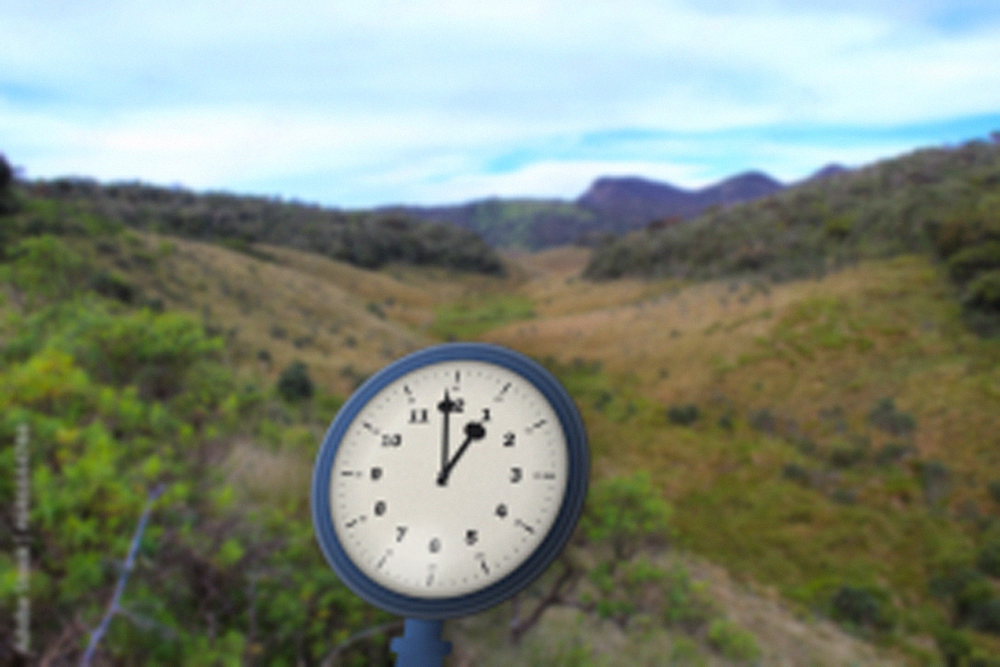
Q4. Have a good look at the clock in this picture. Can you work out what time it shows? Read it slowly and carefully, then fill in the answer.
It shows 12:59
